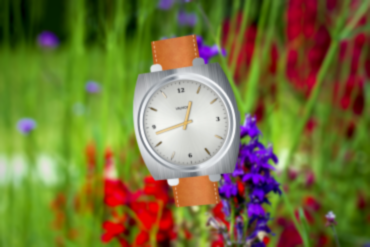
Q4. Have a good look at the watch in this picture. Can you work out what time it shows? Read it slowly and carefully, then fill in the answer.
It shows 12:43
